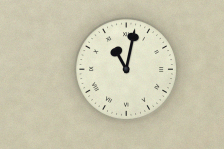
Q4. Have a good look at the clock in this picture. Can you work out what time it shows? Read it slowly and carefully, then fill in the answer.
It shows 11:02
